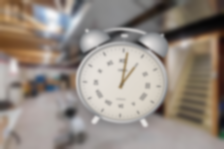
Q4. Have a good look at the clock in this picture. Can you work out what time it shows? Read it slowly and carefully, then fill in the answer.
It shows 1:01
